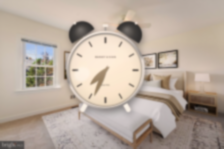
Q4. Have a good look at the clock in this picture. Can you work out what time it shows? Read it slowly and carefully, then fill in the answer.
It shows 7:34
